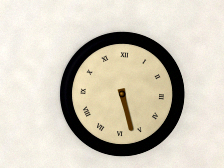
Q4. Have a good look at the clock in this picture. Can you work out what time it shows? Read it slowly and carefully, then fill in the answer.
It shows 5:27
